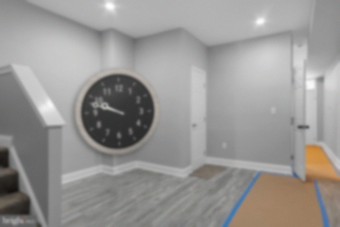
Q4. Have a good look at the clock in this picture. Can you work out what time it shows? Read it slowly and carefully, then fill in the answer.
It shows 9:48
